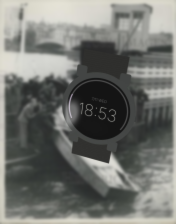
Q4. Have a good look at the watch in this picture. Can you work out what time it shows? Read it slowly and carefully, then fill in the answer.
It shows 18:53
